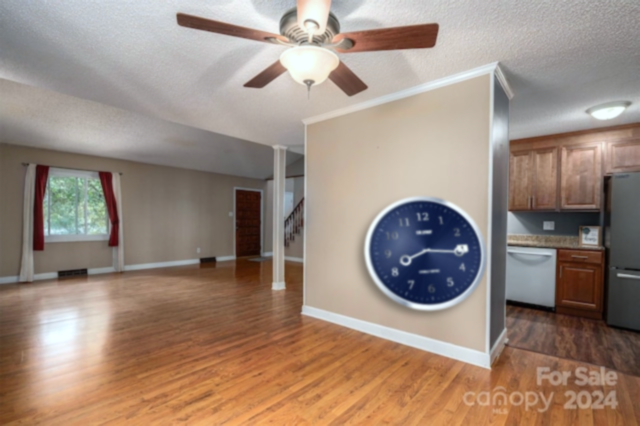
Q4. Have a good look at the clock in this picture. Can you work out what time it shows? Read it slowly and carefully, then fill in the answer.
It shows 8:16
